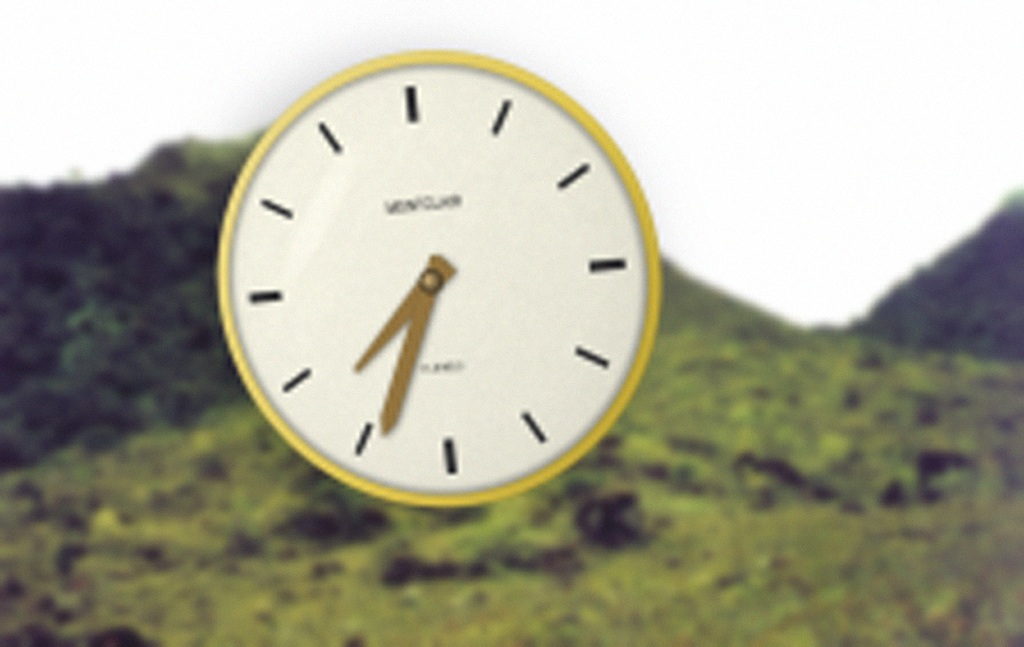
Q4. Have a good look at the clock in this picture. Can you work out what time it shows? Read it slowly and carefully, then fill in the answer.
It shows 7:34
